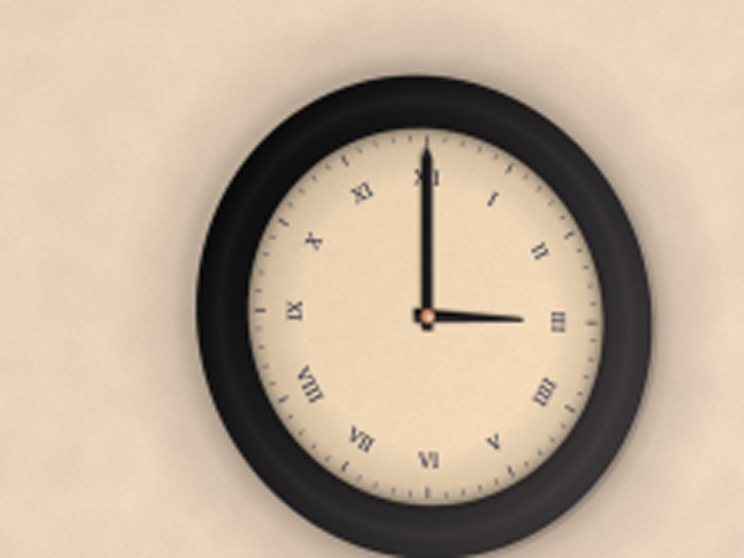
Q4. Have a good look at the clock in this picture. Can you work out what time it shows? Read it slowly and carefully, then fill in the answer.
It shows 3:00
